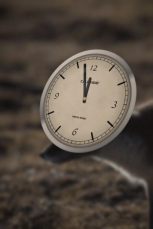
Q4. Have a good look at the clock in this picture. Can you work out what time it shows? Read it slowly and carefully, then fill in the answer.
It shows 11:57
